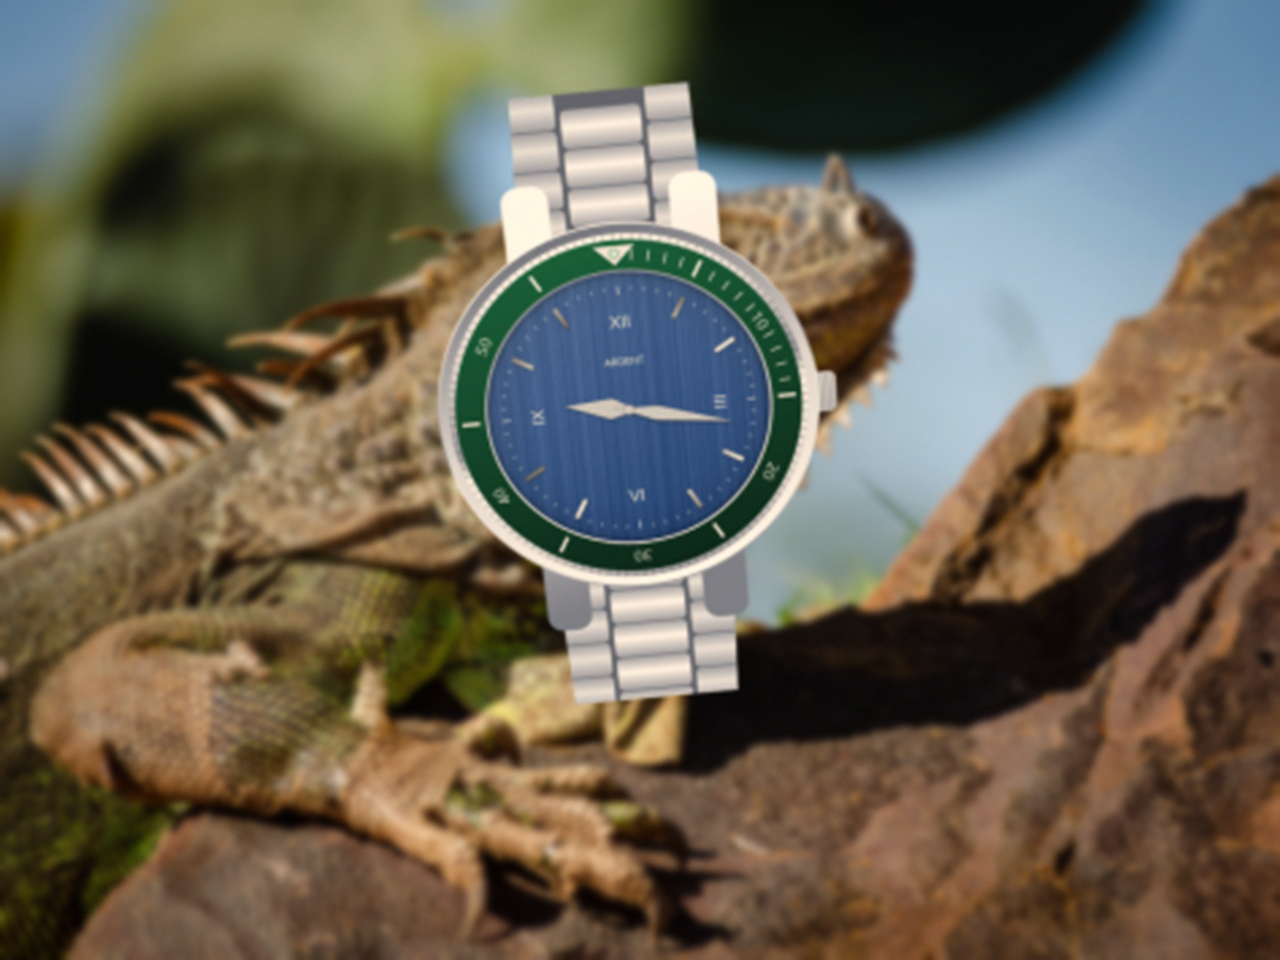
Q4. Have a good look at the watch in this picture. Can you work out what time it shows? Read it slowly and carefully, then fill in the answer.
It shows 9:17
